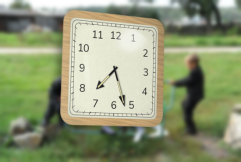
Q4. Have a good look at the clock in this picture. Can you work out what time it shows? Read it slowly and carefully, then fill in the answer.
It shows 7:27
